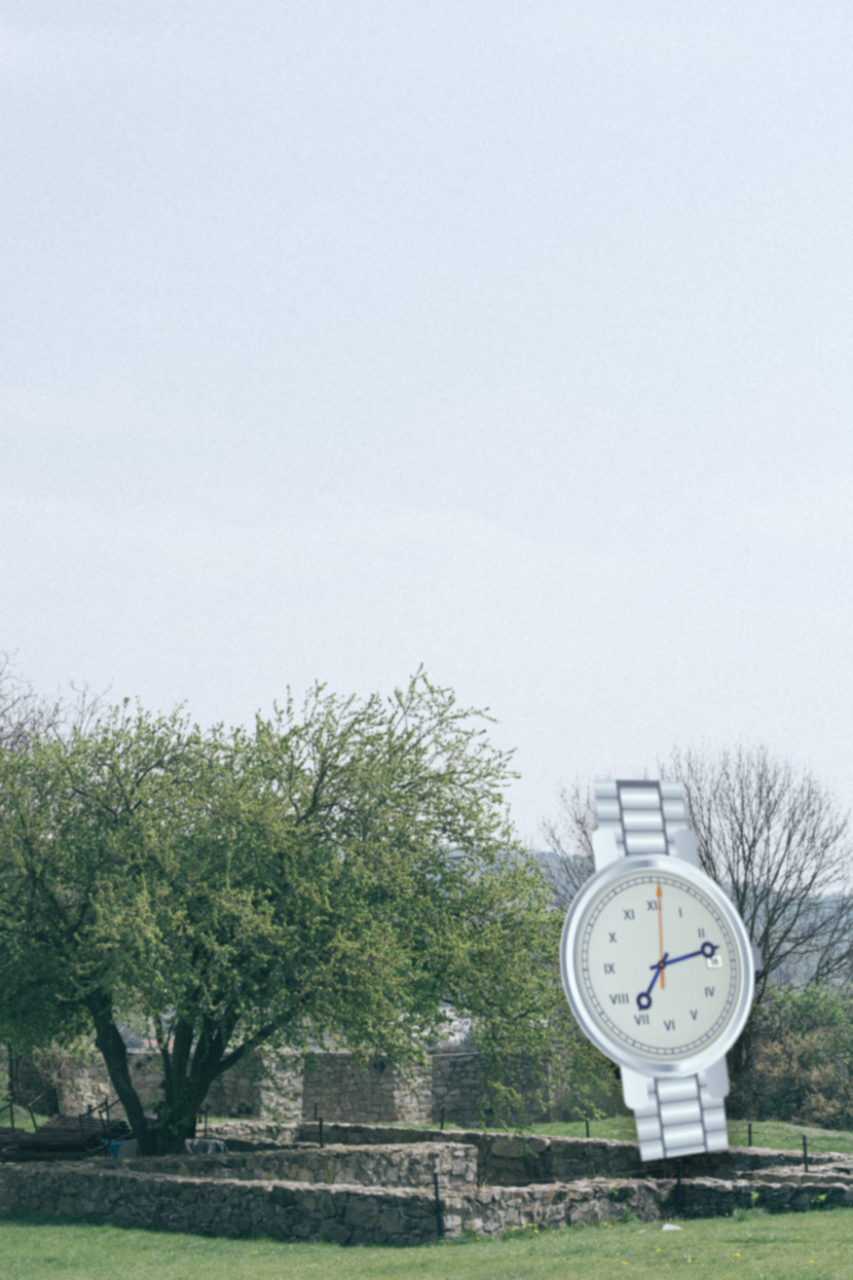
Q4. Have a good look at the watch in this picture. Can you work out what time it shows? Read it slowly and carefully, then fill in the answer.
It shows 7:13:01
